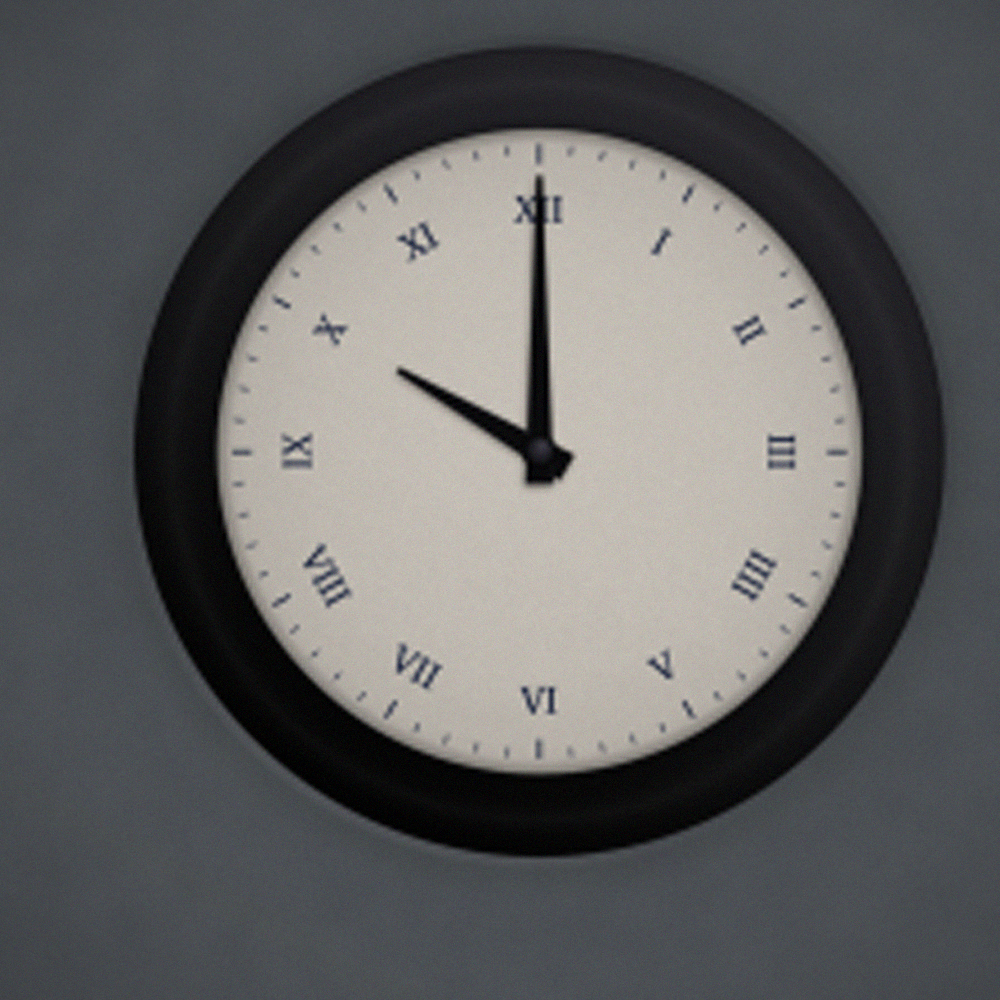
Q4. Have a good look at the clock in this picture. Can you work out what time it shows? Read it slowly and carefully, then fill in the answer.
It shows 10:00
